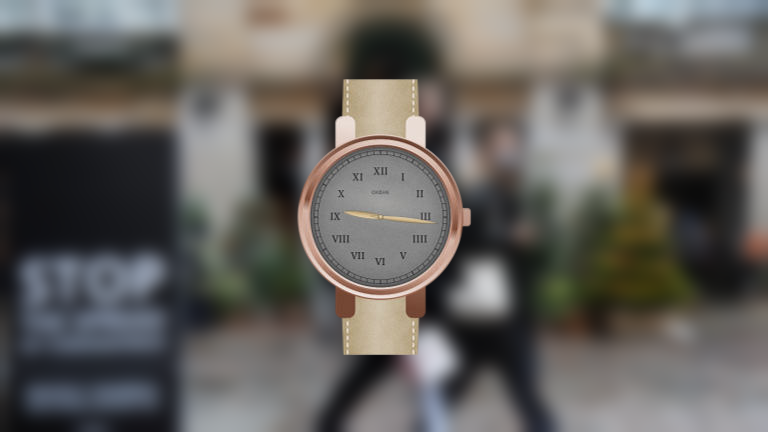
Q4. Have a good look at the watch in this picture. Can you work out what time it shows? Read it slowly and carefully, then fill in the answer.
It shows 9:16
